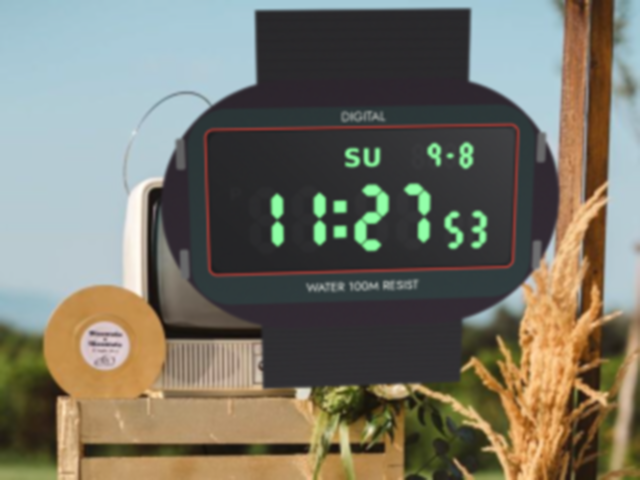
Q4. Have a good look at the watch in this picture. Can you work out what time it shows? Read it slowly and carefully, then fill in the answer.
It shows 11:27:53
